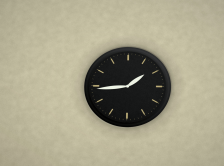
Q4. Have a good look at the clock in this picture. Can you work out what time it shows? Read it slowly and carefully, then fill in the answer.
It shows 1:44
